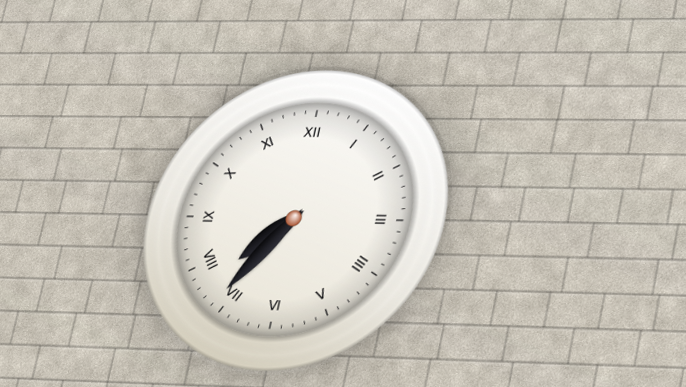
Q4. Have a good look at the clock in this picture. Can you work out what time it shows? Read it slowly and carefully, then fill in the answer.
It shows 7:36
